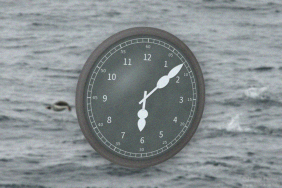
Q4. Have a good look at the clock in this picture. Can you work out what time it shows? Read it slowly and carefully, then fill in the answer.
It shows 6:08
